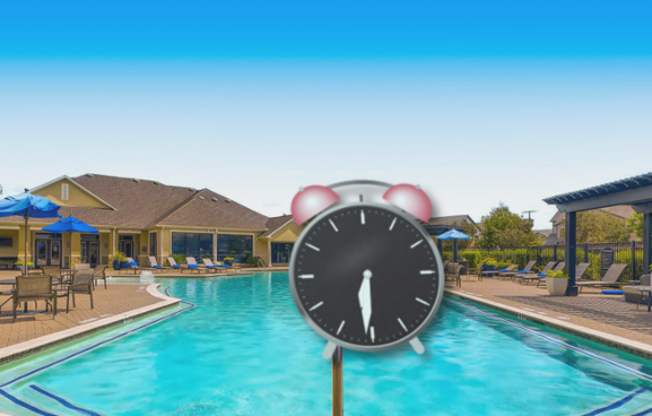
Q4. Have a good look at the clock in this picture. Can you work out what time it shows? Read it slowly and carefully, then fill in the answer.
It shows 6:31
